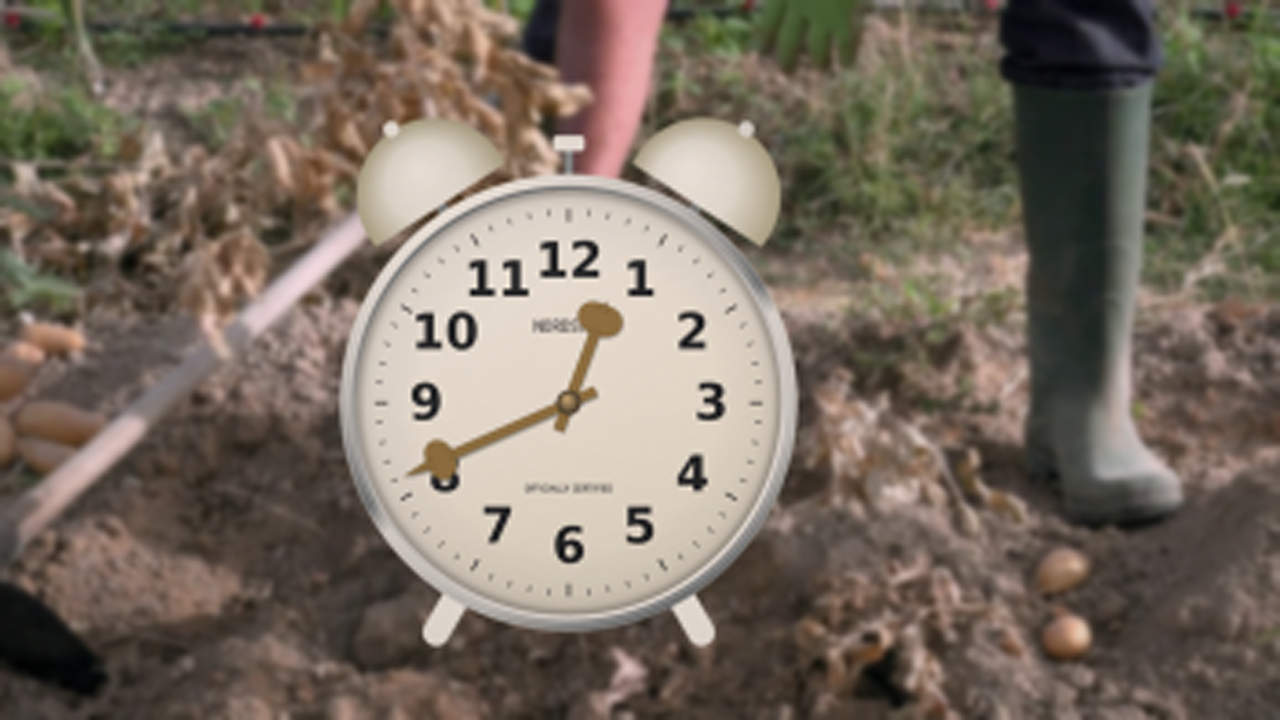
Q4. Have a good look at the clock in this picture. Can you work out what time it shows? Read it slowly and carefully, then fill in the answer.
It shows 12:41
